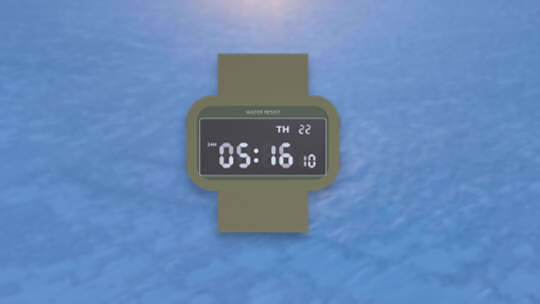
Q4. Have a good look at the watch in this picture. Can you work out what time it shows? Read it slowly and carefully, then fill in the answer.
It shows 5:16:10
